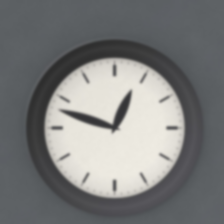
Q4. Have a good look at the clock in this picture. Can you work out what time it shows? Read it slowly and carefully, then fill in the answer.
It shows 12:48
